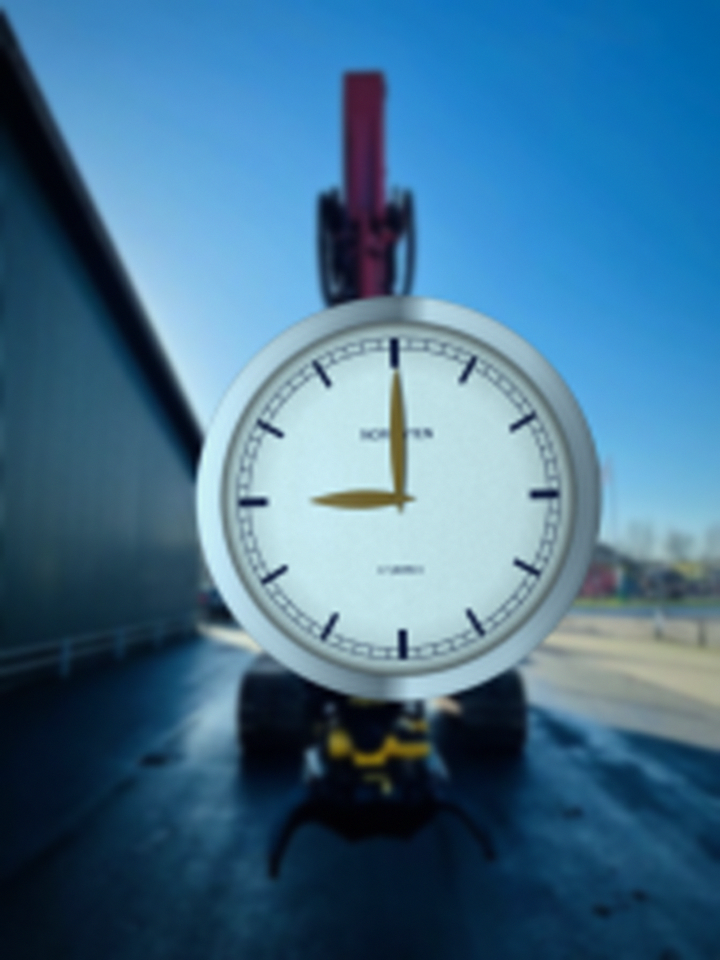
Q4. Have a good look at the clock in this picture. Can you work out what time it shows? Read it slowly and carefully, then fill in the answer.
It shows 9:00
